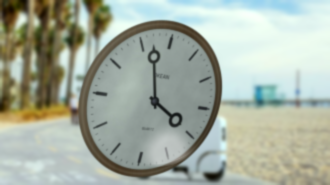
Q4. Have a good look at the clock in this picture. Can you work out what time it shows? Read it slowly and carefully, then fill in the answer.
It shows 3:57
